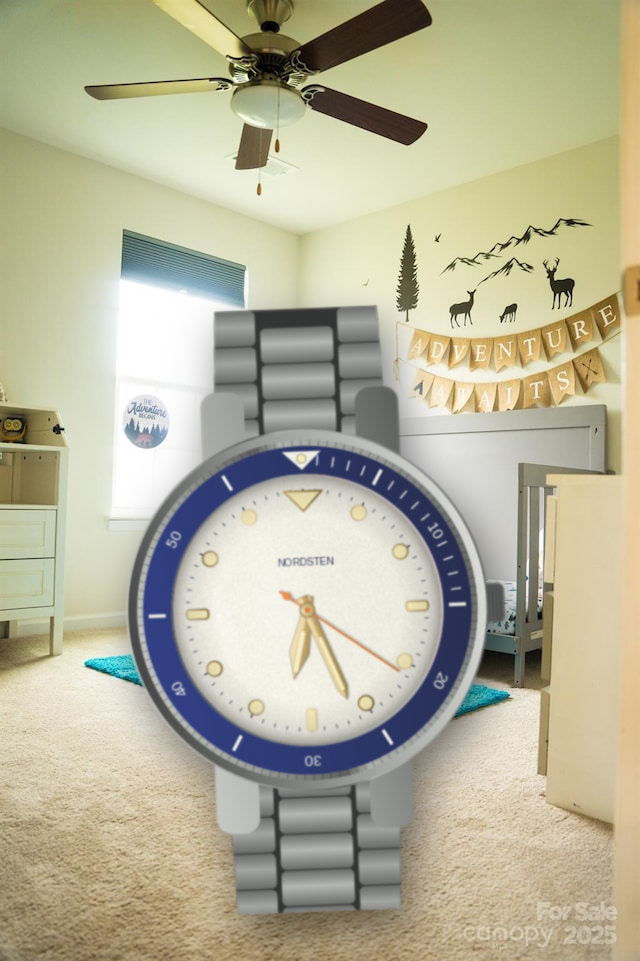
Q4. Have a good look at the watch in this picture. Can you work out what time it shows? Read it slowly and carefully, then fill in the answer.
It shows 6:26:21
